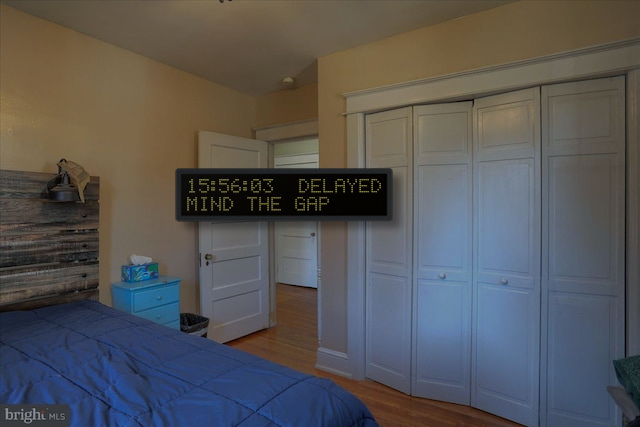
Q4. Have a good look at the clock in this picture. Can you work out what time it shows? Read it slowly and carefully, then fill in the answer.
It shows 15:56:03
